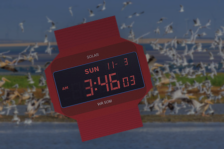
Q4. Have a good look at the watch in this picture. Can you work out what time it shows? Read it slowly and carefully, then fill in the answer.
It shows 3:46:03
